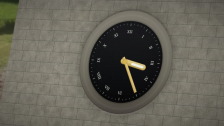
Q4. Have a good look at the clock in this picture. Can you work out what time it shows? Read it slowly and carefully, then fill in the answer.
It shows 3:25
